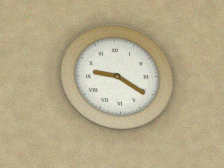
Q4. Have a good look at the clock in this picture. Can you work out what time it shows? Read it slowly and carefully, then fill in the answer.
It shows 9:21
